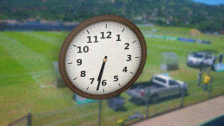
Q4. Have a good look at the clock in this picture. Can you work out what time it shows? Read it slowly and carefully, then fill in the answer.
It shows 6:32
